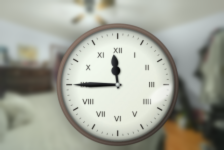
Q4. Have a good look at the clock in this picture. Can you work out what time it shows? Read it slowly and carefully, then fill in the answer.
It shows 11:45
